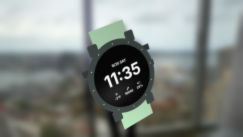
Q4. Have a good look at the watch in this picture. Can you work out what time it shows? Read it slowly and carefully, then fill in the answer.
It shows 11:35
